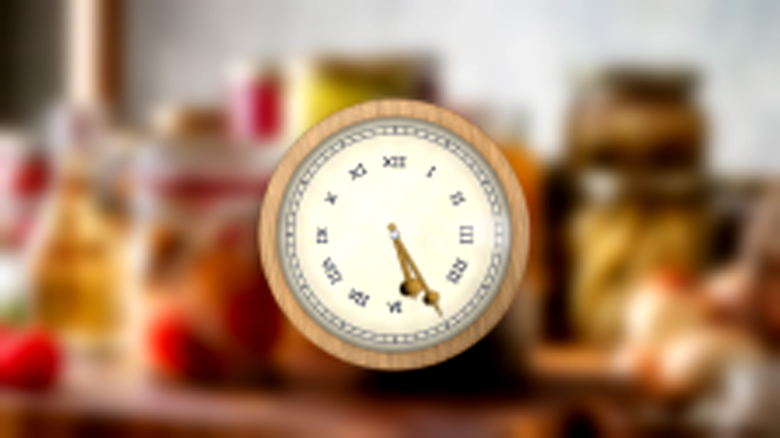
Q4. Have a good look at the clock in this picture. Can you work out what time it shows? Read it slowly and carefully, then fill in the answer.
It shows 5:25
